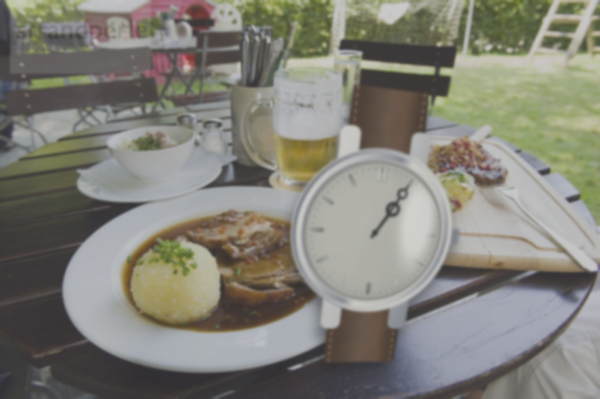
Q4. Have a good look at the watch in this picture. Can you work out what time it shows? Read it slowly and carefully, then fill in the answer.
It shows 1:05
